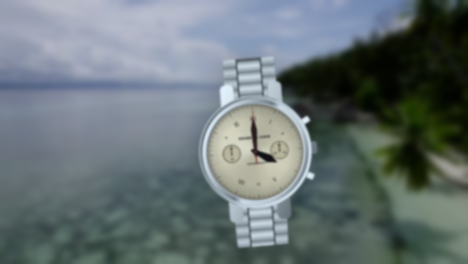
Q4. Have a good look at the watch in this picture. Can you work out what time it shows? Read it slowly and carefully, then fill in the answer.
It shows 4:00
